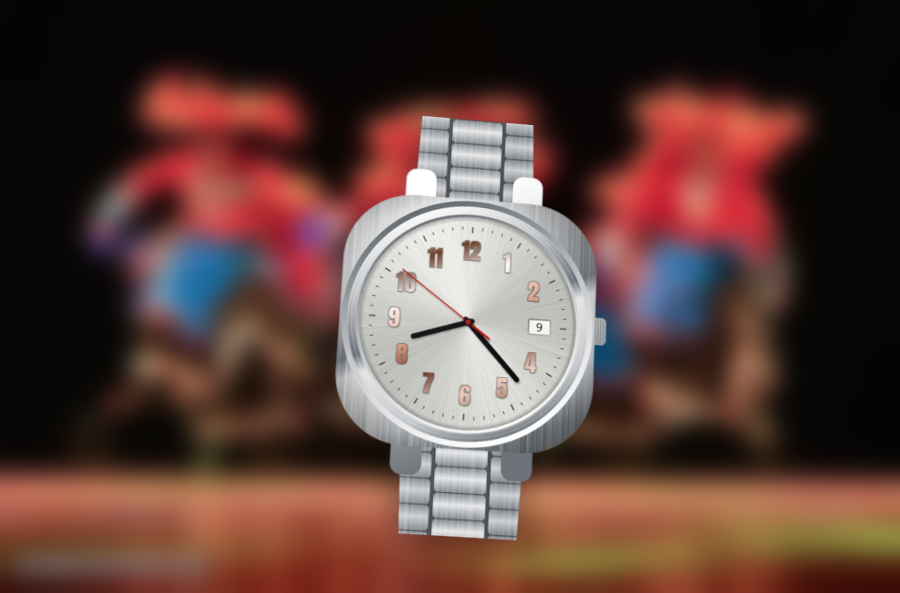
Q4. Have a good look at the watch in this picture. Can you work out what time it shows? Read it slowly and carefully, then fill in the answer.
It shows 8:22:51
